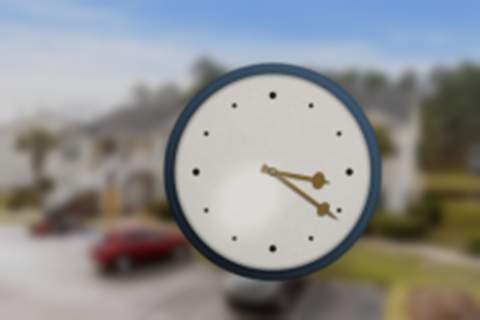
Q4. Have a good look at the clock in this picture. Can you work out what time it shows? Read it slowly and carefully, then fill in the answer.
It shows 3:21
